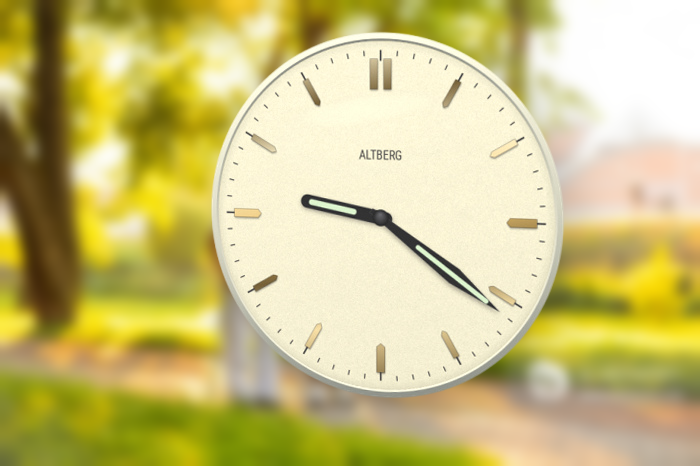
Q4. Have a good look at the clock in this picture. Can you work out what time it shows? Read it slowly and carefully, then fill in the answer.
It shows 9:21
